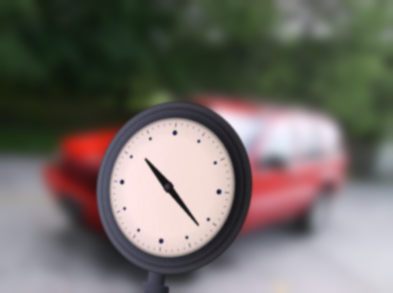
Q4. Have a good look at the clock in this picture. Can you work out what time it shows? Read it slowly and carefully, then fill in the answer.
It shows 10:22
